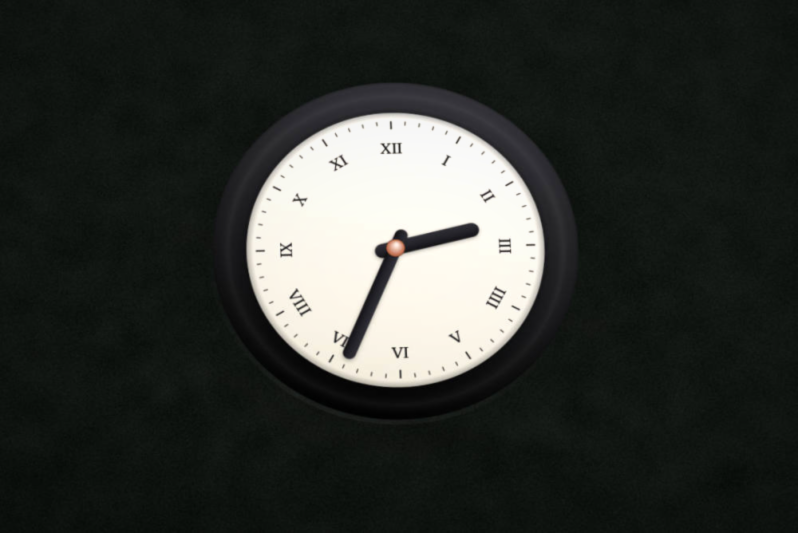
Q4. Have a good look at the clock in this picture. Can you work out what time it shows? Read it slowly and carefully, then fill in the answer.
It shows 2:34
